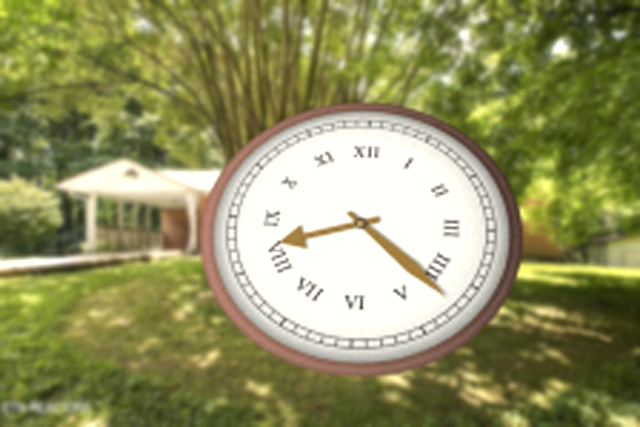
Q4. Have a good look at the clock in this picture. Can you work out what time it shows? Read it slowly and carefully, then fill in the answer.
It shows 8:22
